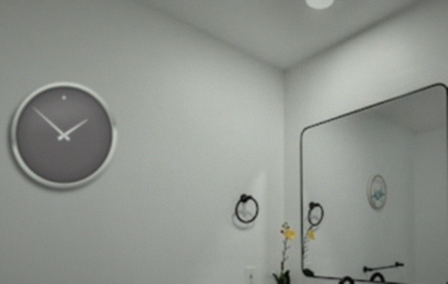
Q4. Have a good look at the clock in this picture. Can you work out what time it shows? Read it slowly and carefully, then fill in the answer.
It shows 1:52
